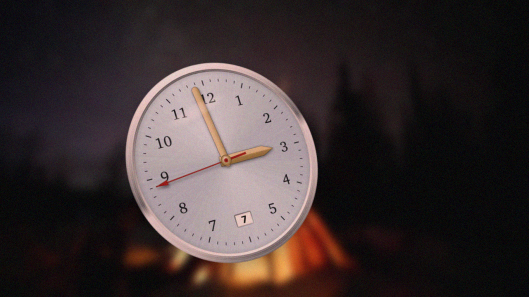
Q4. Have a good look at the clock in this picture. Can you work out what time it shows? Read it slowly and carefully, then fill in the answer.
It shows 2:58:44
